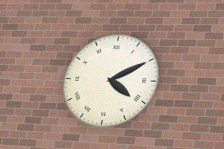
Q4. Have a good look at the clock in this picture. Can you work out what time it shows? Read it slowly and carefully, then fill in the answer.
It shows 4:10
